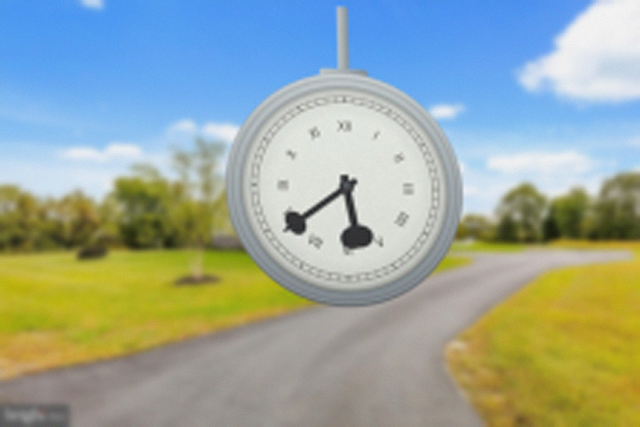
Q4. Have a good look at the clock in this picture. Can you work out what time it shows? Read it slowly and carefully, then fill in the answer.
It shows 5:39
